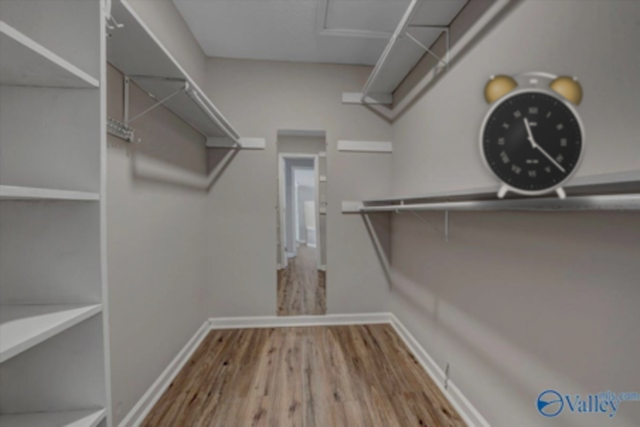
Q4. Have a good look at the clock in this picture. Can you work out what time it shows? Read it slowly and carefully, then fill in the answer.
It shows 11:22
